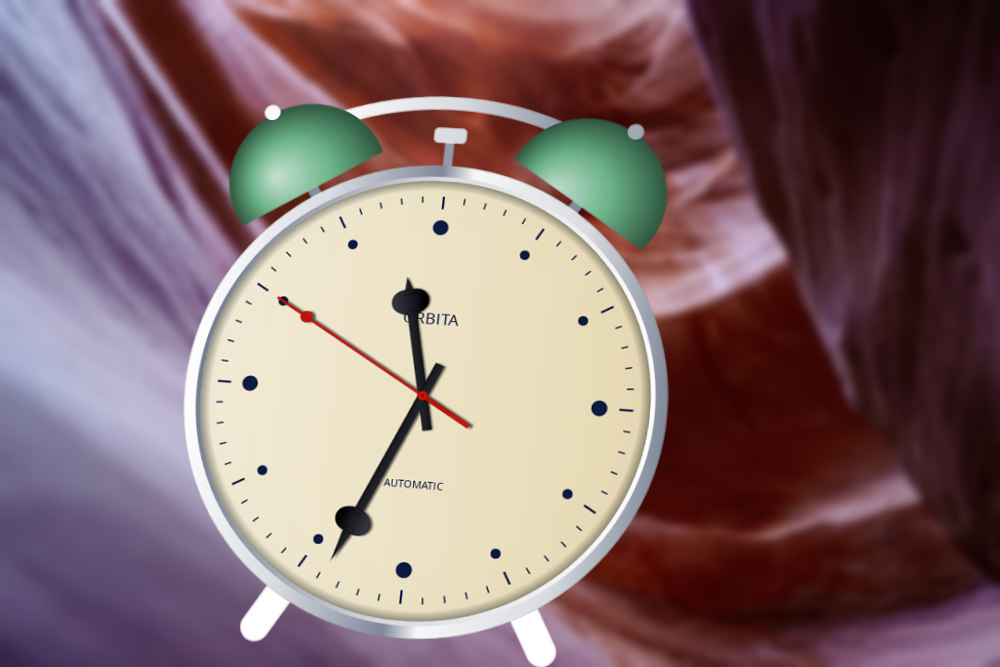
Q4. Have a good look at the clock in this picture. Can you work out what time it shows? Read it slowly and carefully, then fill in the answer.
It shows 11:33:50
